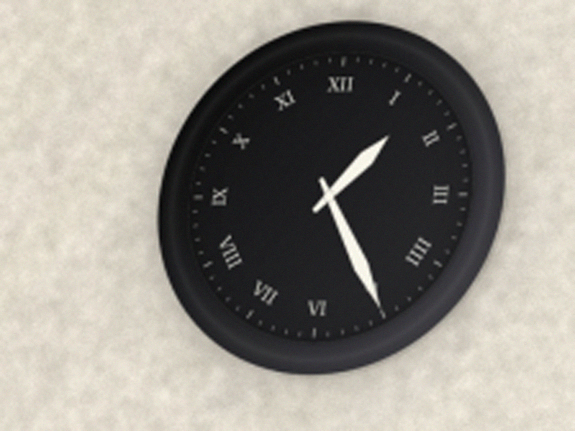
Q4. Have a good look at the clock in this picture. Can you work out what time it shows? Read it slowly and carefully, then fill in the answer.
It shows 1:25
